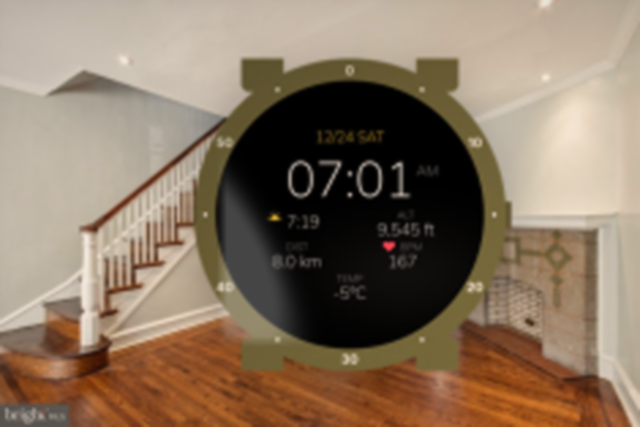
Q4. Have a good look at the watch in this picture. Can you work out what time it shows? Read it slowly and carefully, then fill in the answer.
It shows 7:01
